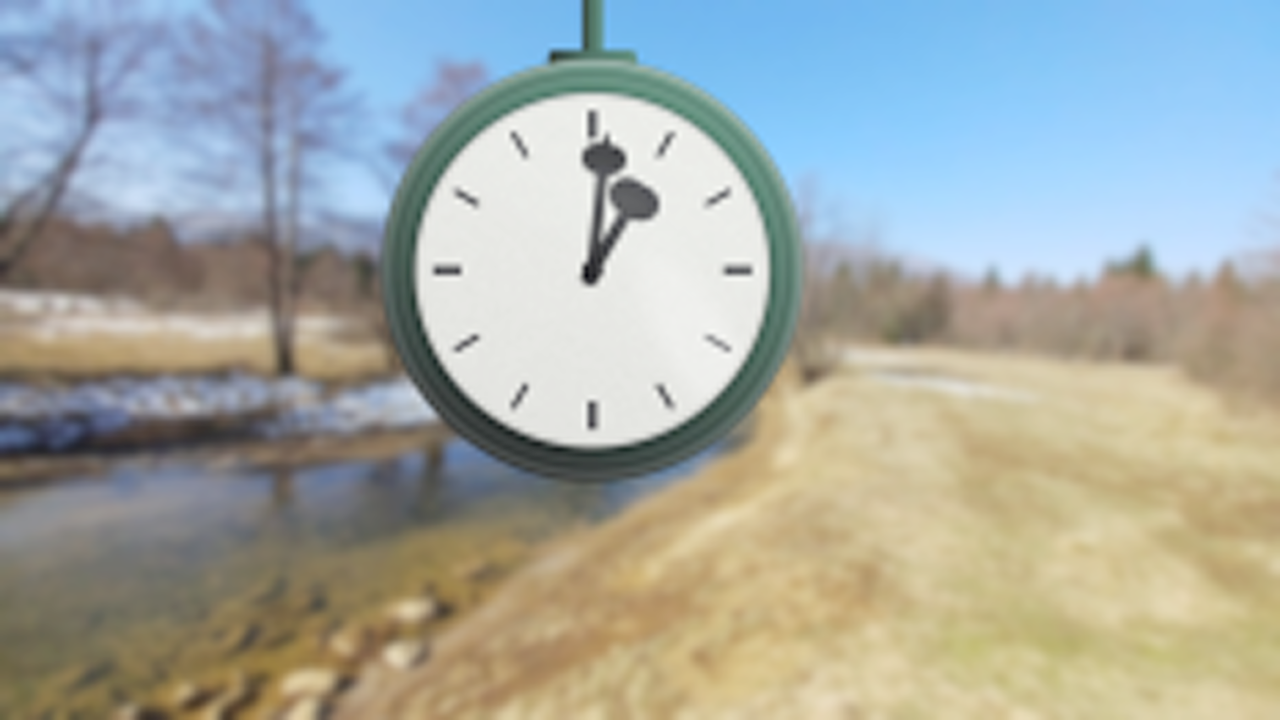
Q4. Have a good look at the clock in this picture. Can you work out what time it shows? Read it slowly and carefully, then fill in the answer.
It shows 1:01
